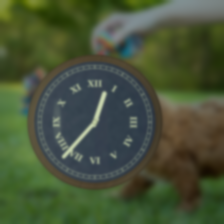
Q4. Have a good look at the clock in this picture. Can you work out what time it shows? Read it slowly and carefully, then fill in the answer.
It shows 12:37
